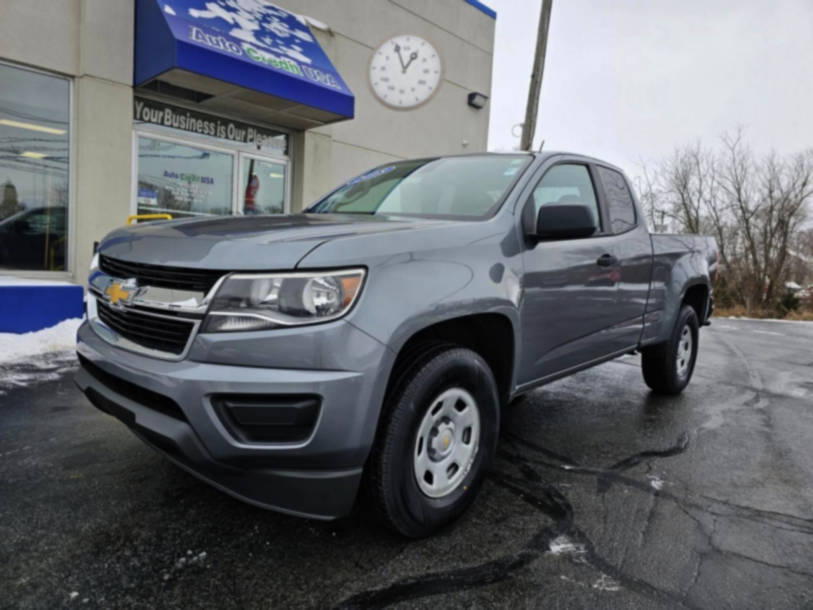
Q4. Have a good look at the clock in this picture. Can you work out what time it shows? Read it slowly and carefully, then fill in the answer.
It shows 12:56
